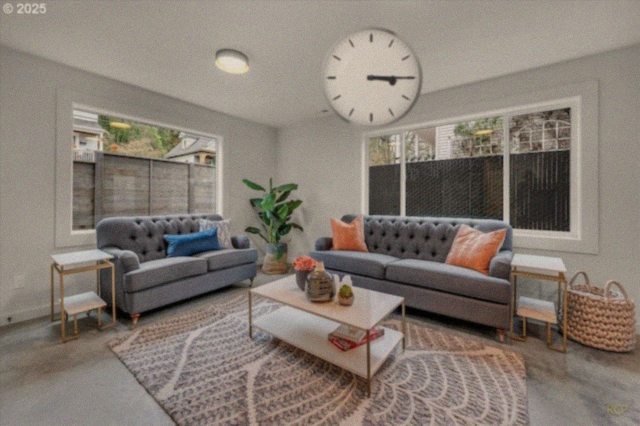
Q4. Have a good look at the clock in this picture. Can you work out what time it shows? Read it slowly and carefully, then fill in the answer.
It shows 3:15
